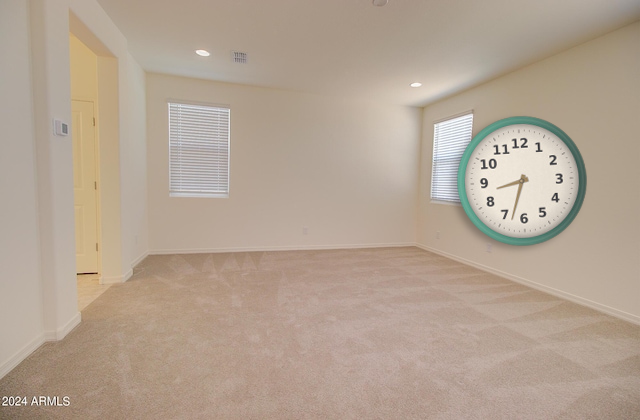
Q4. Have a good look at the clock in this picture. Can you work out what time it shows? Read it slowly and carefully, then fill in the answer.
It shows 8:33
